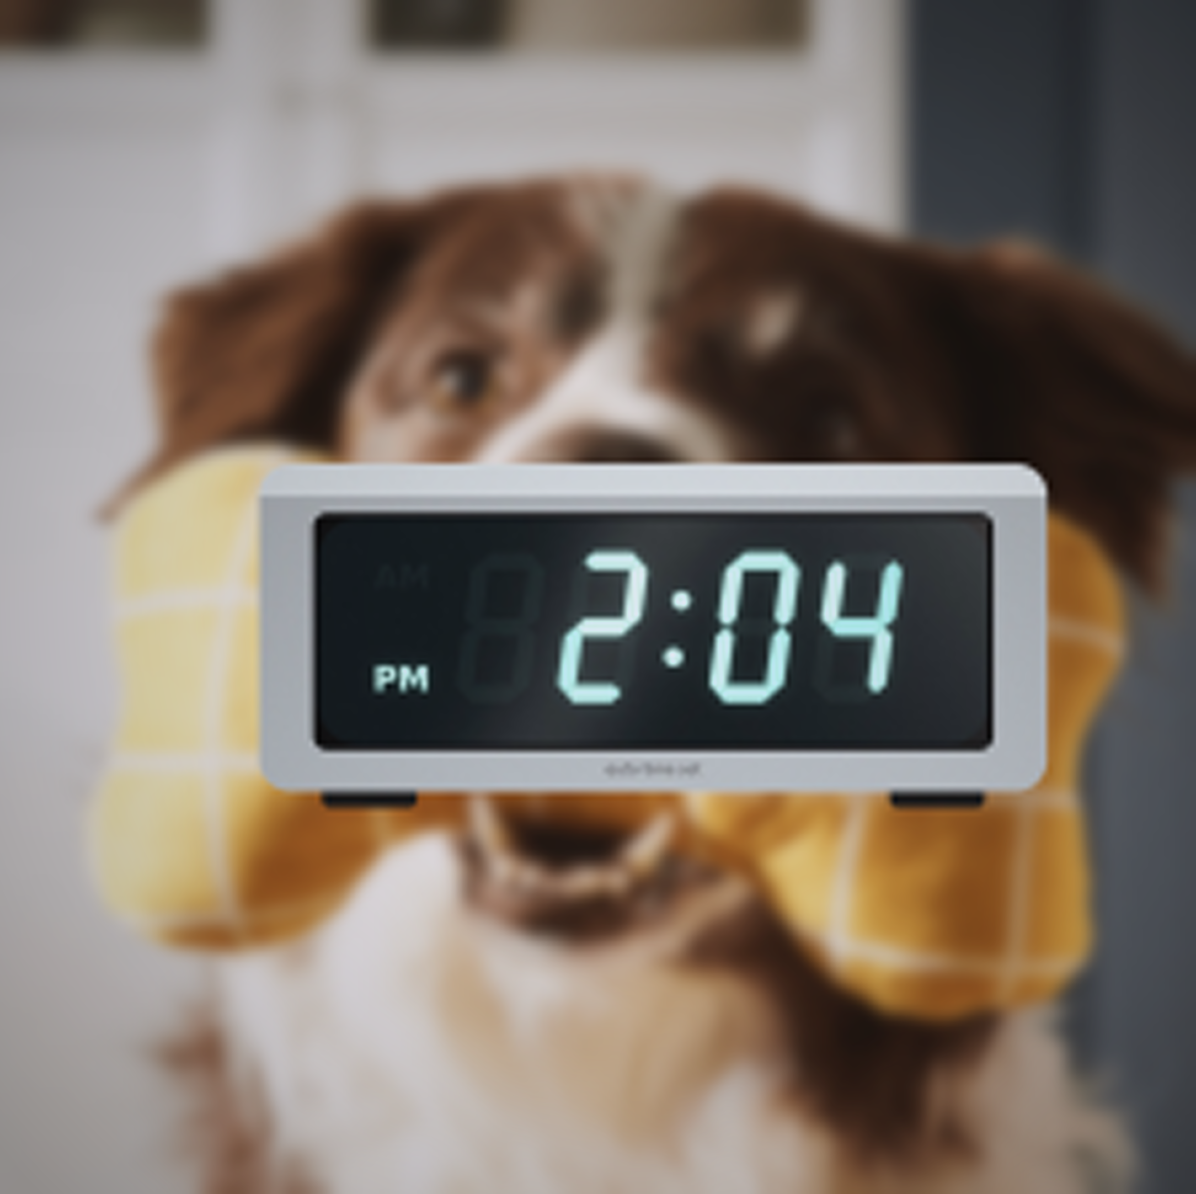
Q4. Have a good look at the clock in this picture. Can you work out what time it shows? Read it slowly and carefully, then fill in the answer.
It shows 2:04
